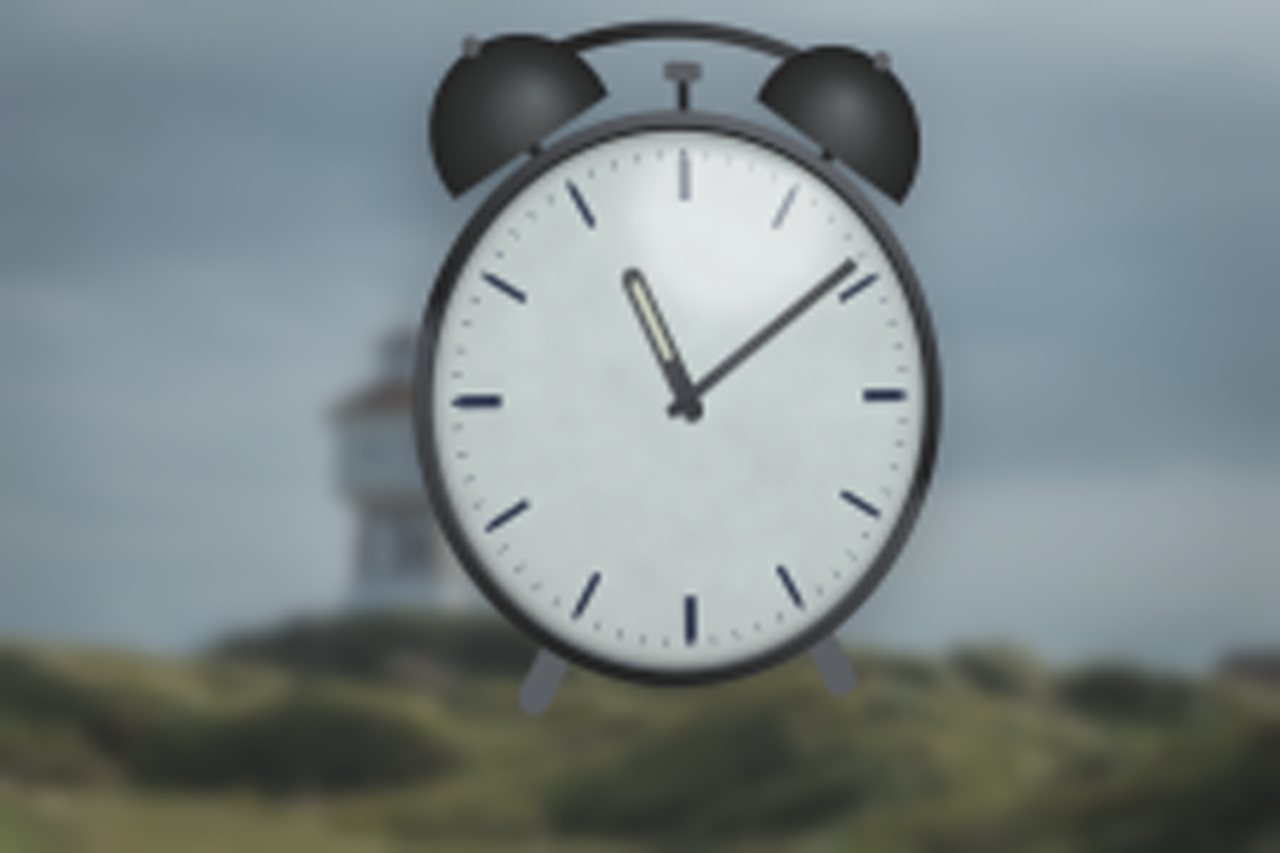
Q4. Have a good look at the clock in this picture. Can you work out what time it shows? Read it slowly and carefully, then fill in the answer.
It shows 11:09
